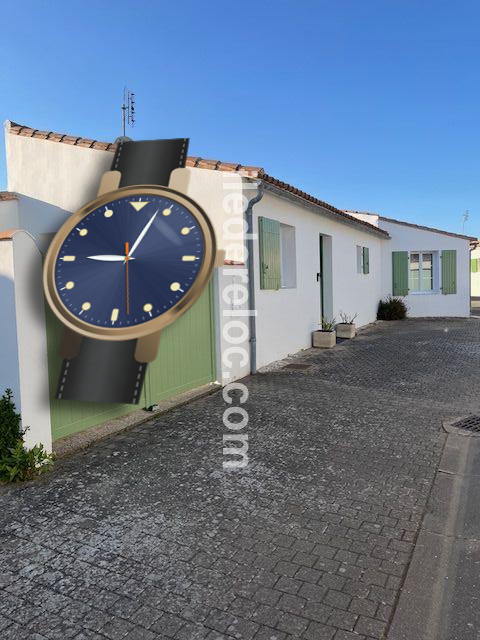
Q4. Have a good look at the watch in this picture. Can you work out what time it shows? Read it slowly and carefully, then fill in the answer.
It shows 9:03:28
